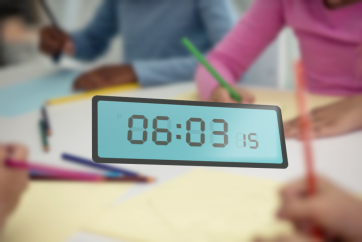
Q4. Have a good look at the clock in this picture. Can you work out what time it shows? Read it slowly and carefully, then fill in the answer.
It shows 6:03:15
